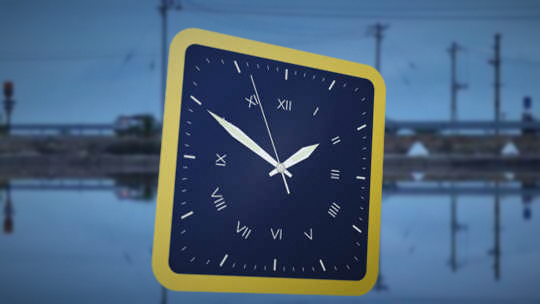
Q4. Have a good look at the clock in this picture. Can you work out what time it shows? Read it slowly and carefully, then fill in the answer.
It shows 1:49:56
